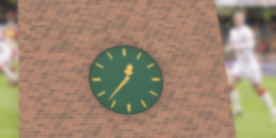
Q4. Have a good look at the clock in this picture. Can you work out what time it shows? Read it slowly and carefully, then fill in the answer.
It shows 12:37
